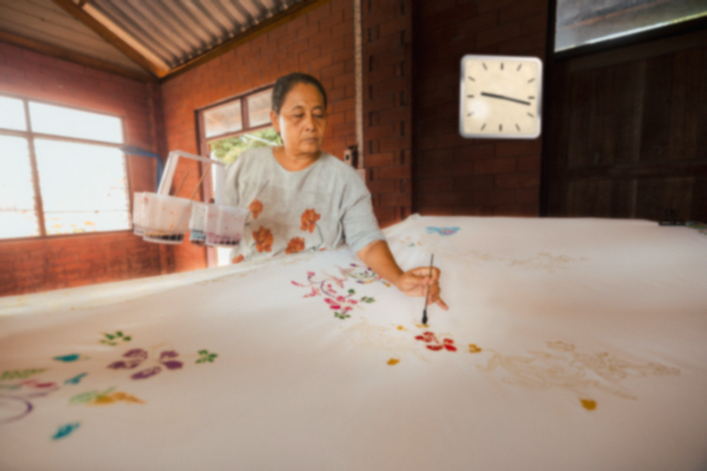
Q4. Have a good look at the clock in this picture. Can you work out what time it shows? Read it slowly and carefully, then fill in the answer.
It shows 9:17
